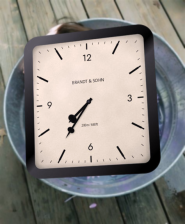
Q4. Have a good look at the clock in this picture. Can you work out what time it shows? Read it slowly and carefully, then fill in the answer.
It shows 7:36
